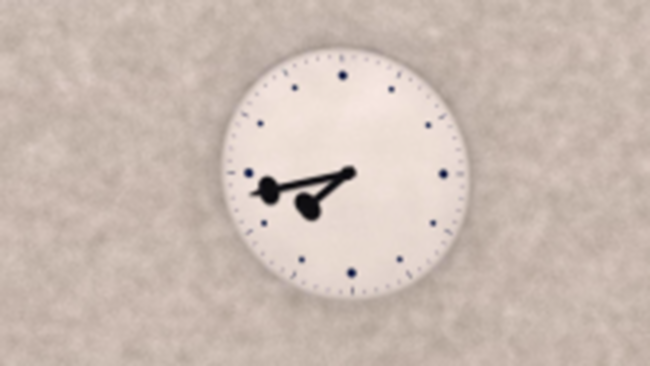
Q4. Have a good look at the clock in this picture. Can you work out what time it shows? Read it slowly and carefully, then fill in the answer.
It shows 7:43
